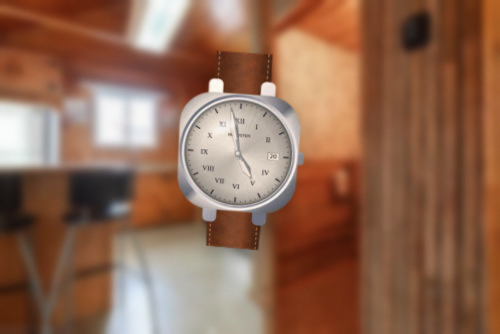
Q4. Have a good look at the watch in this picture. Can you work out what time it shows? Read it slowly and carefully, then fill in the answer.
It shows 4:58
